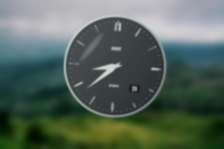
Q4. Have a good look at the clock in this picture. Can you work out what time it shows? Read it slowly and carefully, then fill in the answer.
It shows 8:38
